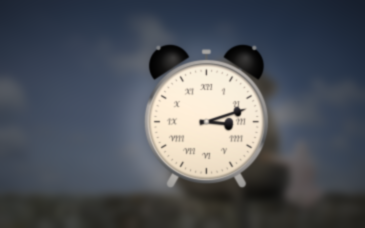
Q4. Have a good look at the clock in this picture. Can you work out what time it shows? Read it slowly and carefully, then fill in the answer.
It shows 3:12
